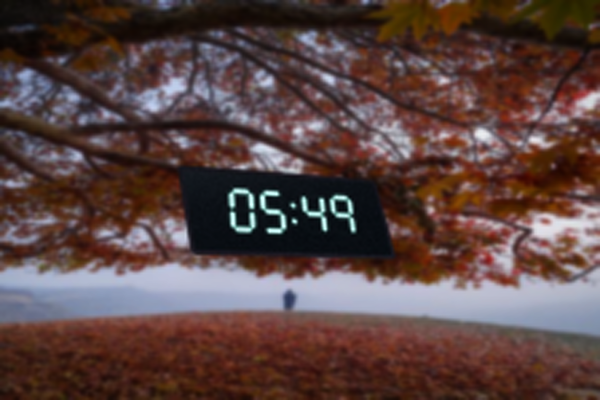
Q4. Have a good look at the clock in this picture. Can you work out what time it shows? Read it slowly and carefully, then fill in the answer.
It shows 5:49
